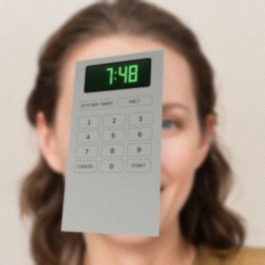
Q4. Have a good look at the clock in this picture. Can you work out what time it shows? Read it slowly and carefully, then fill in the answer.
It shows 7:48
